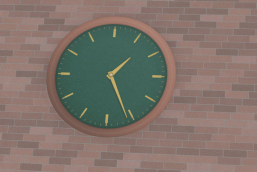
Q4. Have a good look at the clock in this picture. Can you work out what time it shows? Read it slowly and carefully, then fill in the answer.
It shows 1:26
